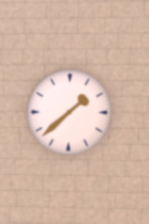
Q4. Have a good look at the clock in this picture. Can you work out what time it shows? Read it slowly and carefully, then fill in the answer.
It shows 1:38
